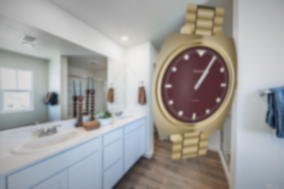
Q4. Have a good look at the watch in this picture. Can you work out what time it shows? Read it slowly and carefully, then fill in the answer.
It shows 1:05
